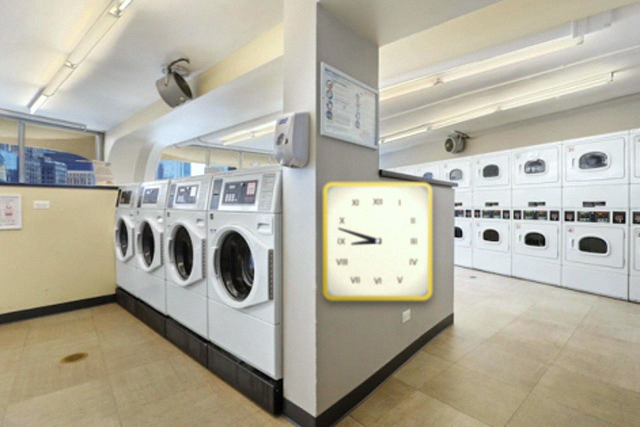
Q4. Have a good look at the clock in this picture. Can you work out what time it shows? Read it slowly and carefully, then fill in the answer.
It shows 8:48
